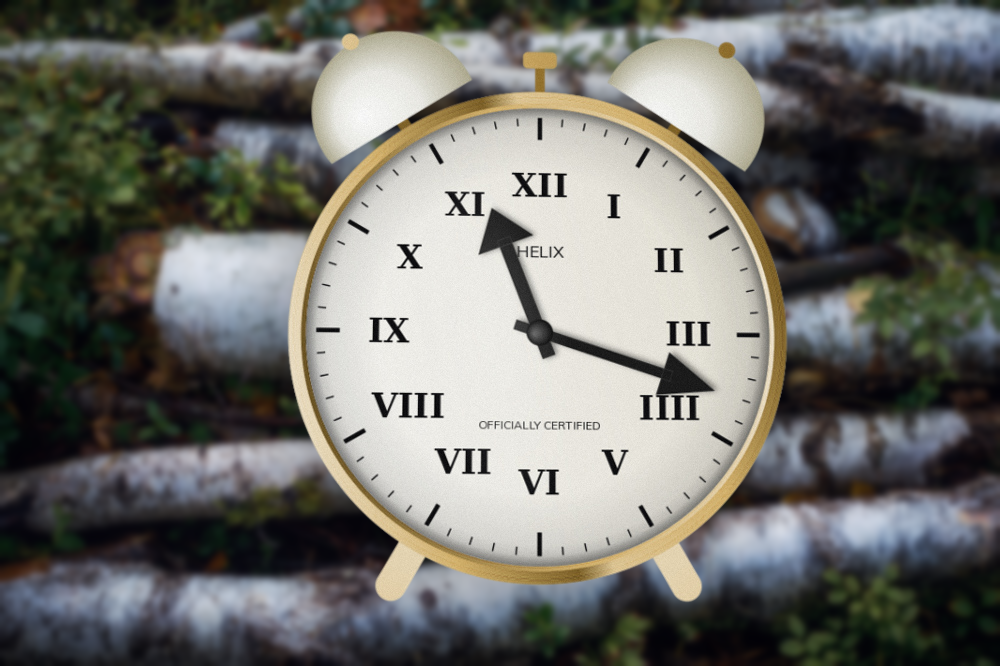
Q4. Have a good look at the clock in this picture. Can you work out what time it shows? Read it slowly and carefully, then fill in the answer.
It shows 11:18
